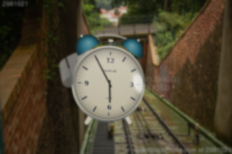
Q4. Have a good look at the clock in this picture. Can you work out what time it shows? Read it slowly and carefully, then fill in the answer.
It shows 5:55
